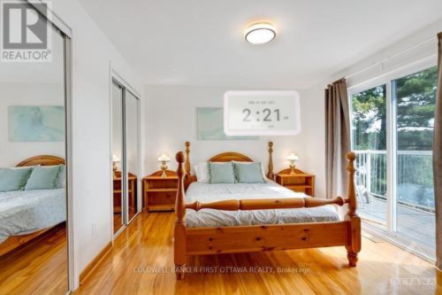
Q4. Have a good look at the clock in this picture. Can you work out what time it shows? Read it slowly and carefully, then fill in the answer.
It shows 2:21
